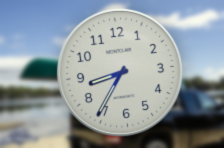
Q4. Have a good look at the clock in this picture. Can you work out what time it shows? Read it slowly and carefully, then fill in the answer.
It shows 8:36
